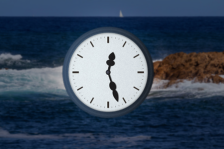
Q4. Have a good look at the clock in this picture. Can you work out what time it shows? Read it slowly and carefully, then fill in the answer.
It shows 12:27
